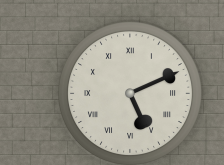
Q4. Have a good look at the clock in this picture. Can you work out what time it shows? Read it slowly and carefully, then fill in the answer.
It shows 5:11
